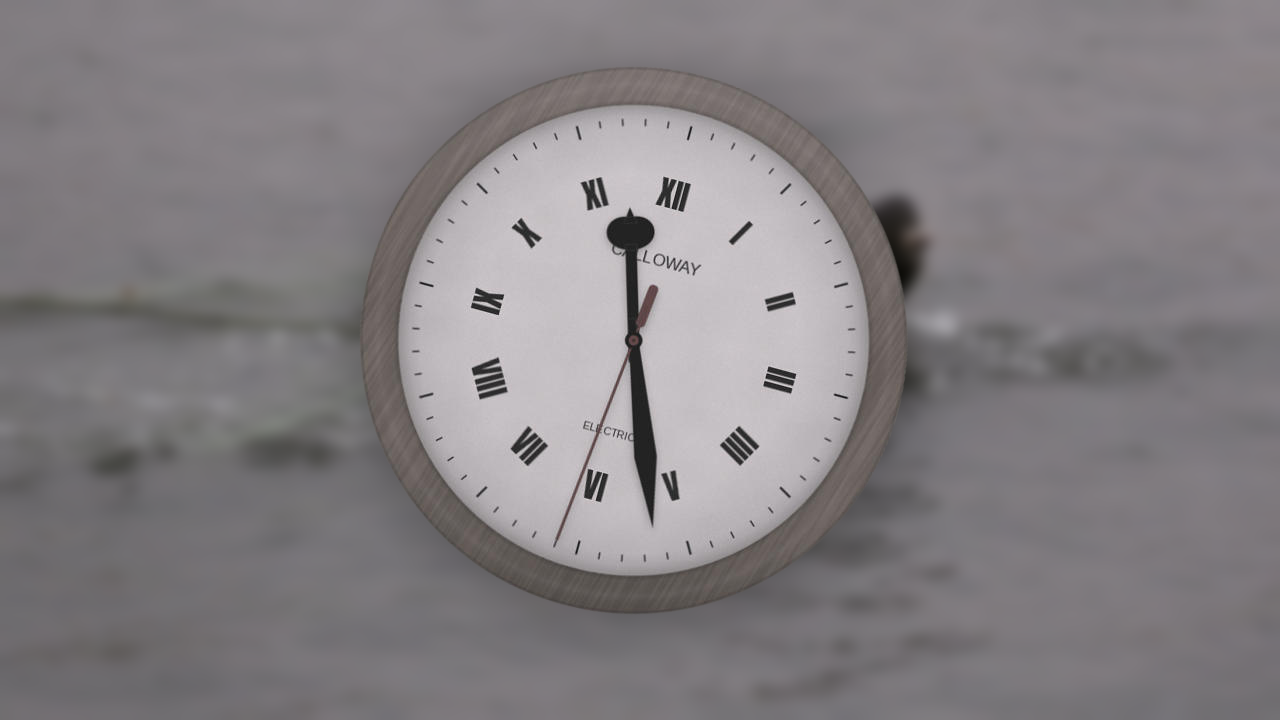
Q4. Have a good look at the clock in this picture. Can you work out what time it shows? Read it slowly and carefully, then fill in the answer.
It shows 11:26:31
